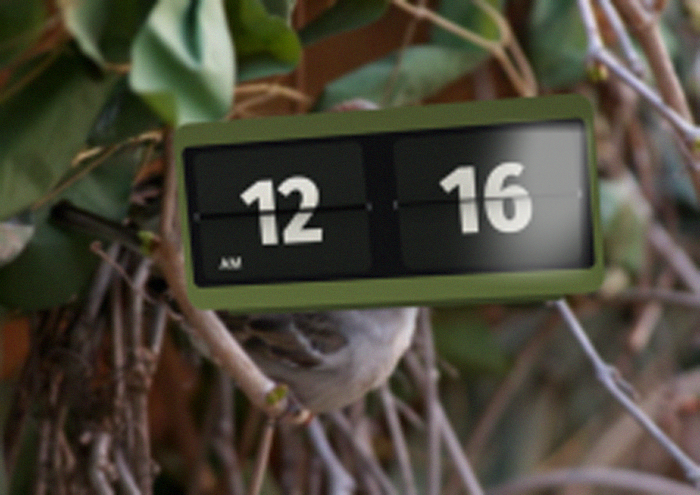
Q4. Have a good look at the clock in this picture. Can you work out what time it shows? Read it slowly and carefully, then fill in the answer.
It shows 12:16
